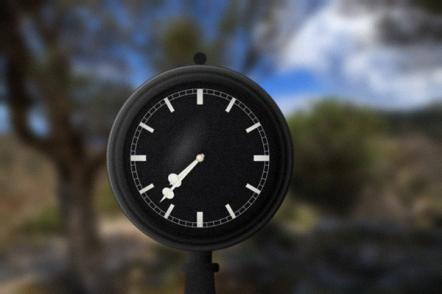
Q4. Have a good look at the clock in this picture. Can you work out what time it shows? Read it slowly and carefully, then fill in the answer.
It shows 7:37
